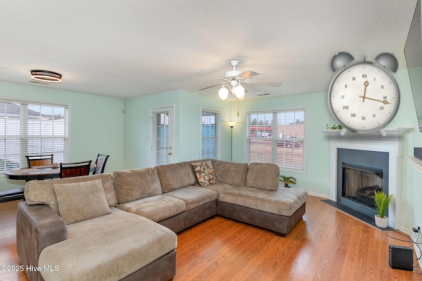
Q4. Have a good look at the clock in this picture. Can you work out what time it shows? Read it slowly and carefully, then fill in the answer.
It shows 12:17
